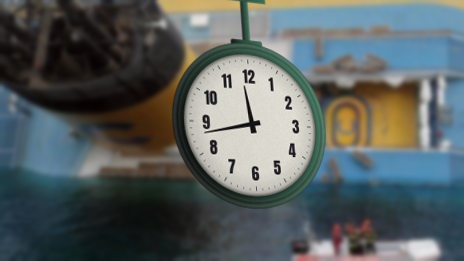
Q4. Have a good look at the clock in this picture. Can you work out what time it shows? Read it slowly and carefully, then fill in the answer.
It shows 11:43
